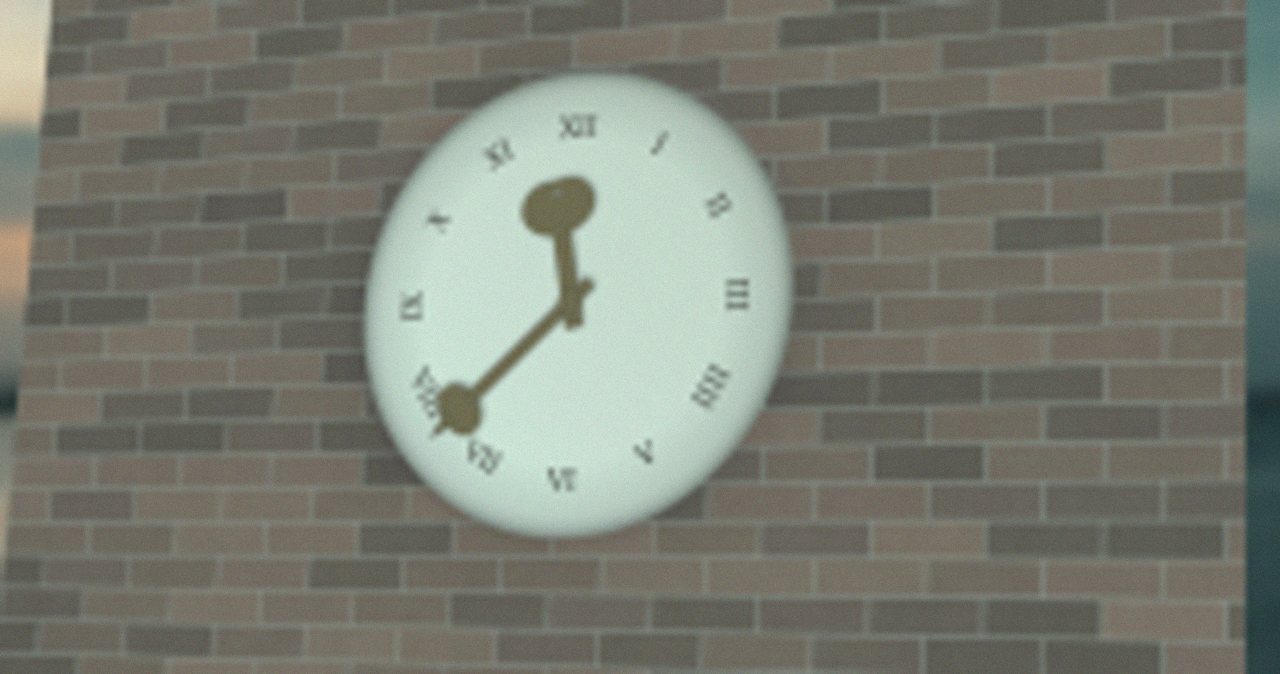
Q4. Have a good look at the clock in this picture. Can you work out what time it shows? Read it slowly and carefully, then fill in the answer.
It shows 11:38
